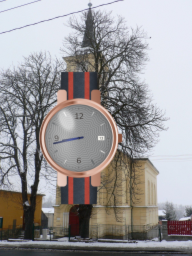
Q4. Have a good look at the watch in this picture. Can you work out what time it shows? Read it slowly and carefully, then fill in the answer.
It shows 8:43
